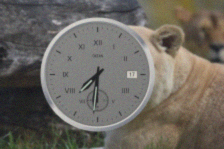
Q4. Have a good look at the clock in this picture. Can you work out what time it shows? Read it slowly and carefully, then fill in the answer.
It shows 7:31
